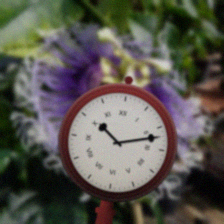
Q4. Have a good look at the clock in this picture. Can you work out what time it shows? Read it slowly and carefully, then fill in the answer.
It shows 10:12
